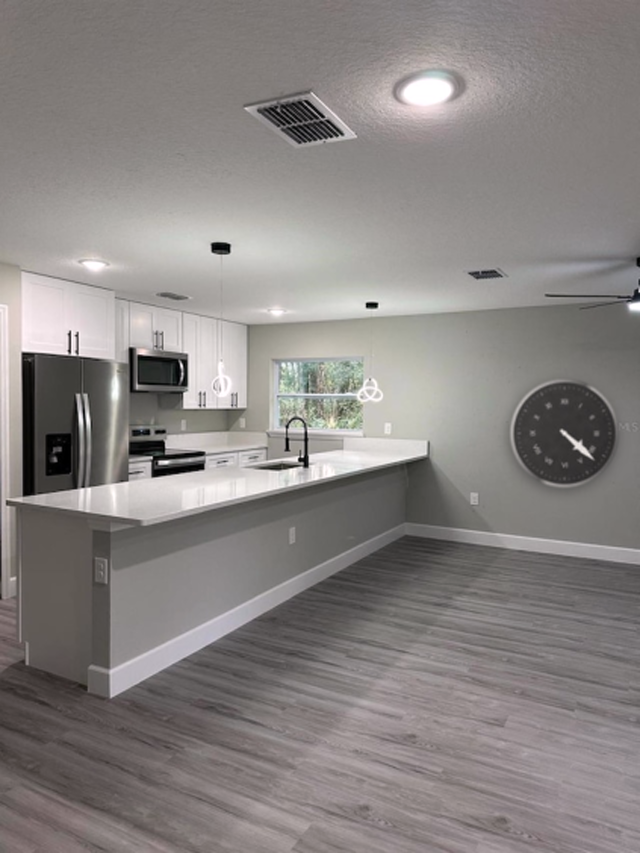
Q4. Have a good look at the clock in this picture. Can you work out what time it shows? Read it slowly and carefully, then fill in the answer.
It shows 4:22
